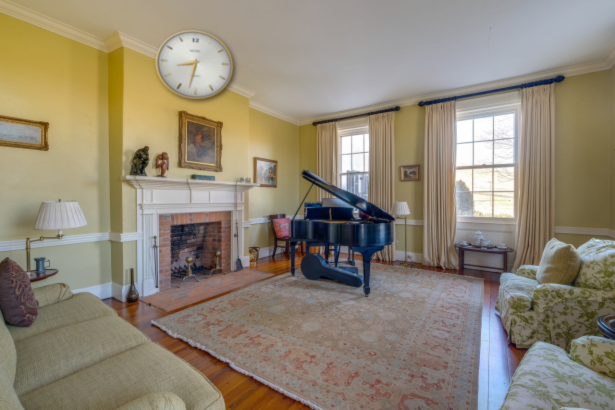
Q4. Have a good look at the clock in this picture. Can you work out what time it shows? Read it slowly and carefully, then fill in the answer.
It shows 8:32
